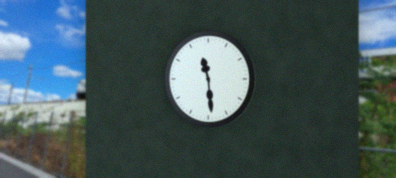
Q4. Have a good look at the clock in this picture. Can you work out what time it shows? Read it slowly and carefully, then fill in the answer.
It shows 11:29
